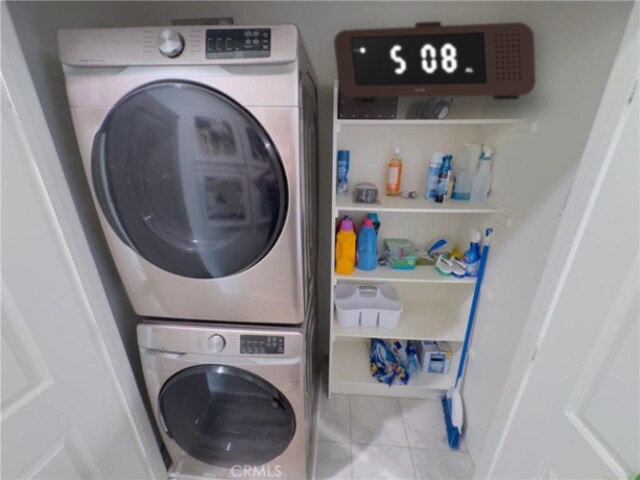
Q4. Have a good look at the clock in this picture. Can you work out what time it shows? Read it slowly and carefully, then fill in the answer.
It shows 5:08
